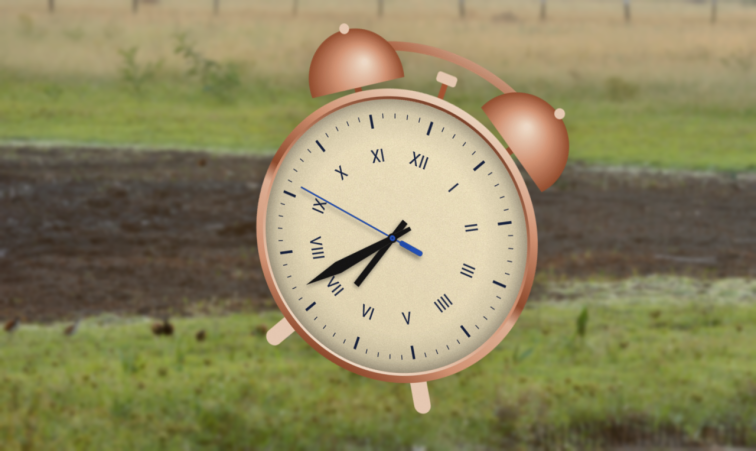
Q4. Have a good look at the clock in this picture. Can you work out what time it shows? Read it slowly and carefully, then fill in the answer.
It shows 6:36:46
